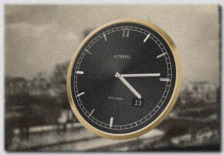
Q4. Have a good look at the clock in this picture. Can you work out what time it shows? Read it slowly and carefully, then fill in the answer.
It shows 4:14
